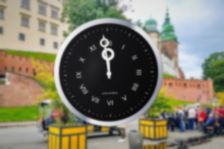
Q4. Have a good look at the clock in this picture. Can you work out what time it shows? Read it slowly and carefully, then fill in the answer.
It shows 11:59
